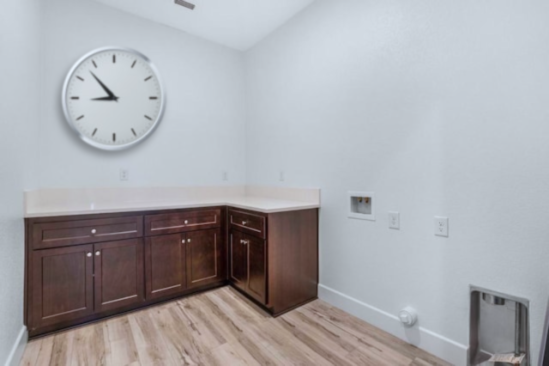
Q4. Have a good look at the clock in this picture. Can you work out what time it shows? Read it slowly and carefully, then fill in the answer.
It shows 8:53
